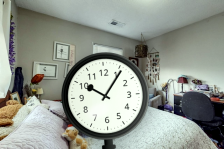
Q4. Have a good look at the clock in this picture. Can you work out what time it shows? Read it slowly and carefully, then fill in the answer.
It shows 10:06
